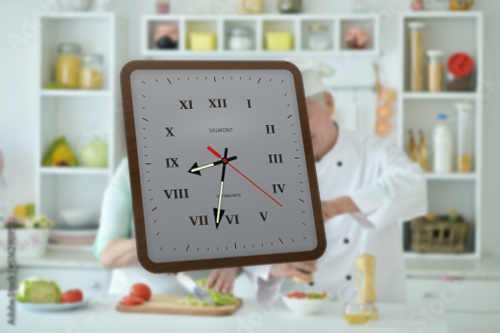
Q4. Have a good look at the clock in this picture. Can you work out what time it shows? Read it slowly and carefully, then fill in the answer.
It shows 8:32:22
